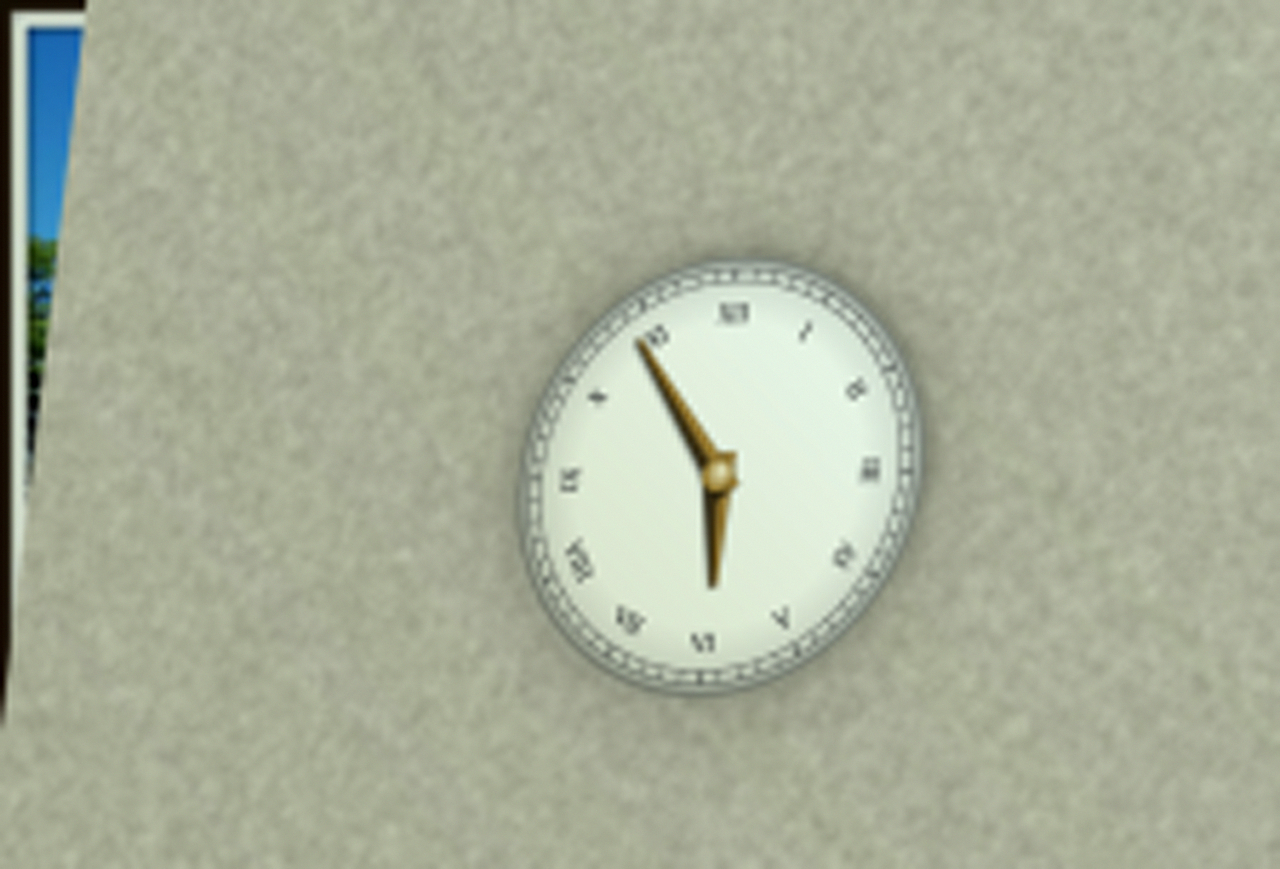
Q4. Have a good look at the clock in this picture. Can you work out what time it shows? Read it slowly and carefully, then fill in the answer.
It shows 5:54
